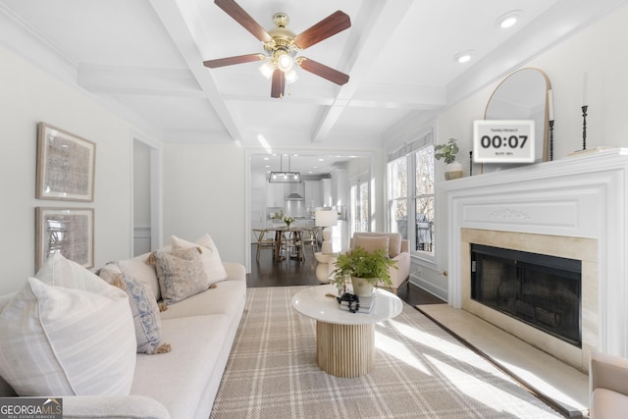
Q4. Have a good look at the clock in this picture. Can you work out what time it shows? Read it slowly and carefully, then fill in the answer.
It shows 0:07
